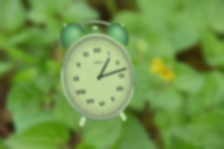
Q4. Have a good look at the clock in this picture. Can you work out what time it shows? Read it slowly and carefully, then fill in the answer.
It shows 1:13
